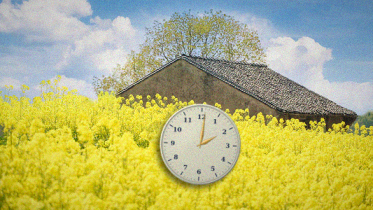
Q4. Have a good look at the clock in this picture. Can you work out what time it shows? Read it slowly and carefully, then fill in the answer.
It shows 2:01
